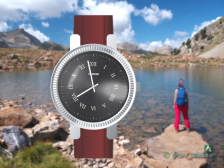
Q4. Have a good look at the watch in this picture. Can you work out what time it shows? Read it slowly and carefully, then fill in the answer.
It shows 7:58
